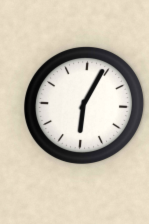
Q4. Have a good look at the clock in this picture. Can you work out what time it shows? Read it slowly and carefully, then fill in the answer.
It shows 6:04
